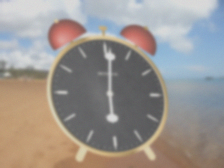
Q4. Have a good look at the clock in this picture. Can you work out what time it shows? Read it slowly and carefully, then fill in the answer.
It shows 6:01
